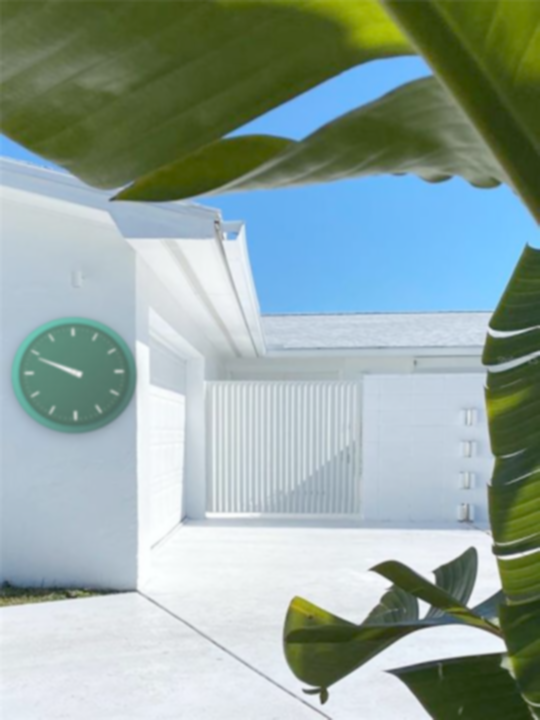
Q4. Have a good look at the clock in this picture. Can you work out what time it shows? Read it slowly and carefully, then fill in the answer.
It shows 9:49
